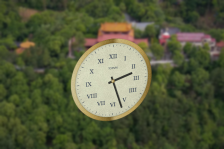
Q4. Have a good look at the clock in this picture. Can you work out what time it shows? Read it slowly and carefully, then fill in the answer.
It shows 2:27
